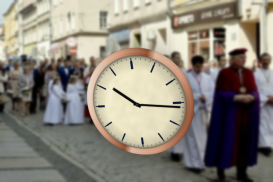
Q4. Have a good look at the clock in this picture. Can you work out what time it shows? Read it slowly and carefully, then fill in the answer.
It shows 10:16
